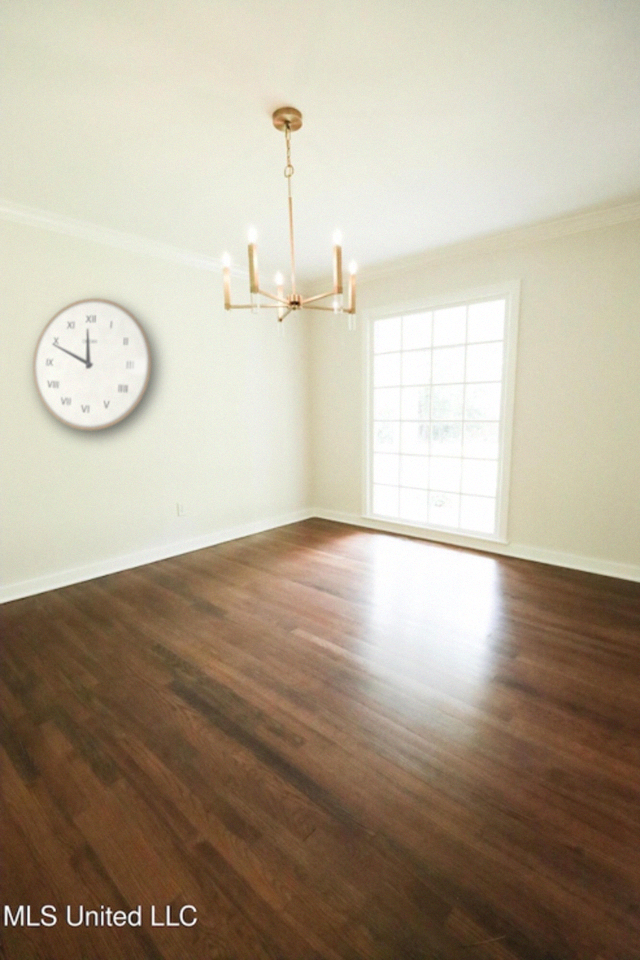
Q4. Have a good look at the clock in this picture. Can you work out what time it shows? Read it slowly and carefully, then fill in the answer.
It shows 11:49
